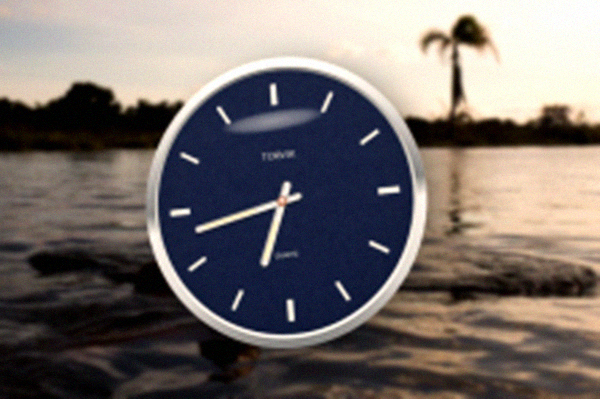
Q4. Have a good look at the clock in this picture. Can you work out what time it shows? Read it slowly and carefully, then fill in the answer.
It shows 6:43
